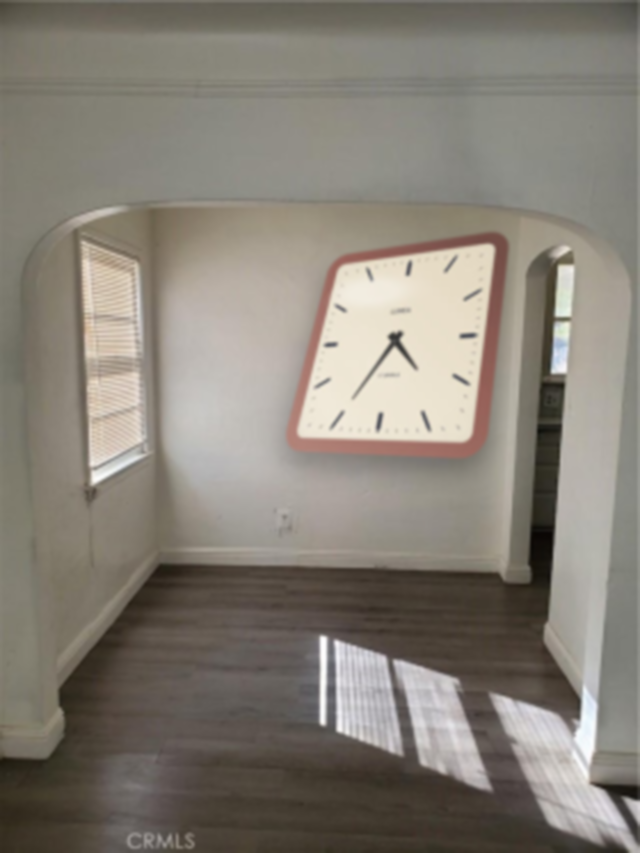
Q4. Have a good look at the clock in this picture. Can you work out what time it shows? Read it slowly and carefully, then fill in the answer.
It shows 4:35
